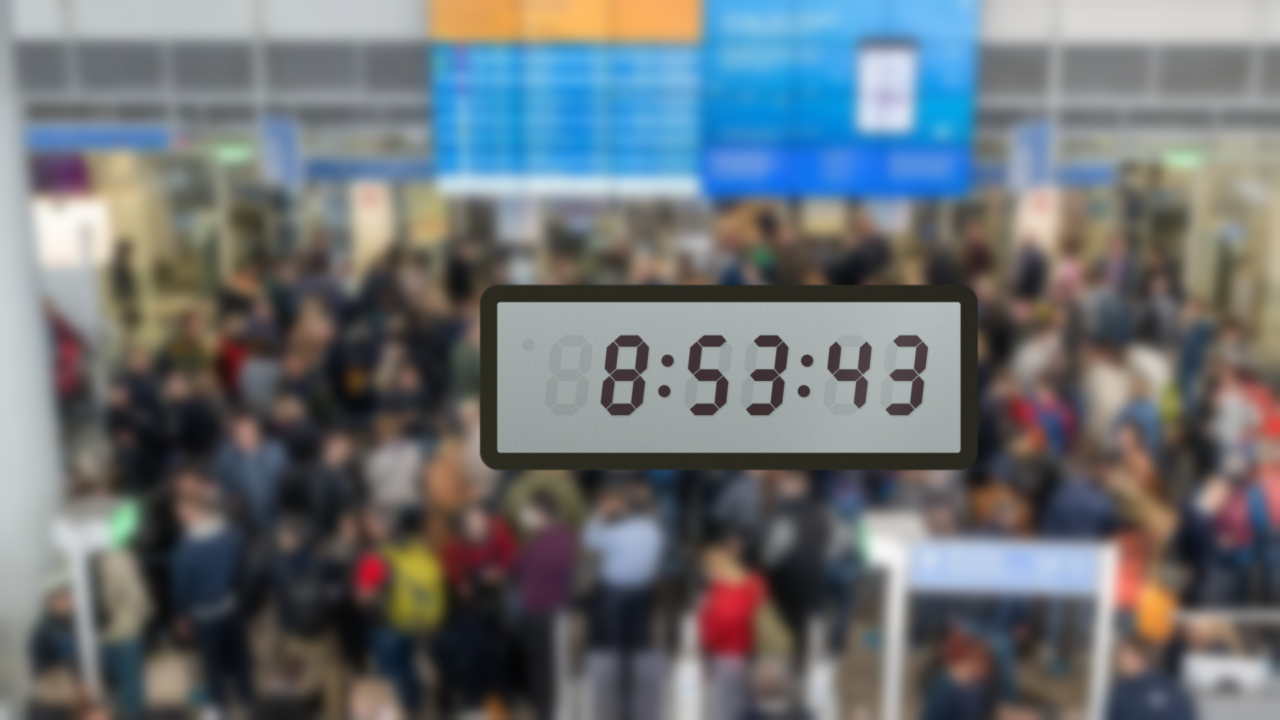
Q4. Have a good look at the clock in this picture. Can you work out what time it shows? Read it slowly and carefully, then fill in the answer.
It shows 8:53:43
